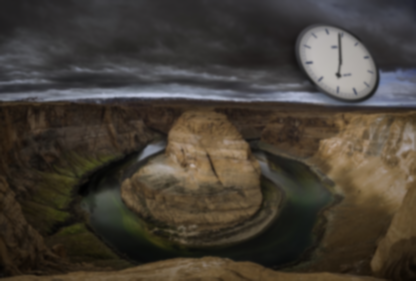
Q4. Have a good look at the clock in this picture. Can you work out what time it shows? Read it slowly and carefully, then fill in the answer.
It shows 7:04
